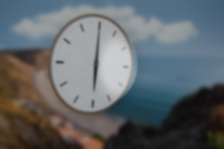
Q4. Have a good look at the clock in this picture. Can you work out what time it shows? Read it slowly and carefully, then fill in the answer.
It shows 6:00
